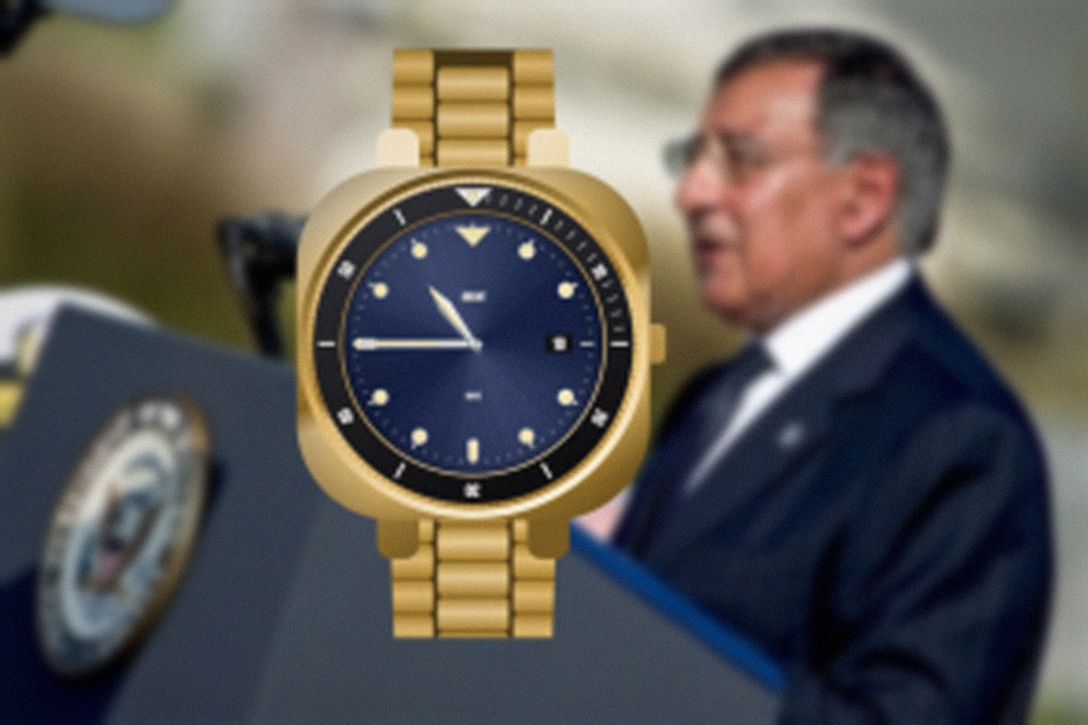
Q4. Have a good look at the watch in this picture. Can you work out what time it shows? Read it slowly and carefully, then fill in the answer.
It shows 10:45
